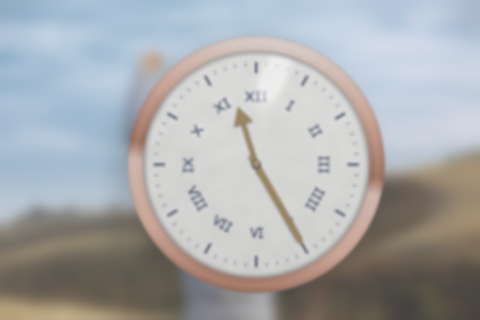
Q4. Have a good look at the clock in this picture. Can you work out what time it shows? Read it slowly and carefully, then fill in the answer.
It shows 11:25
